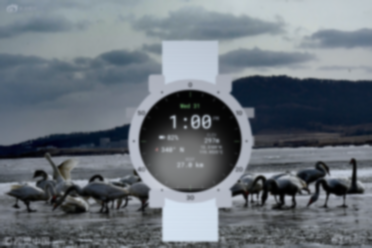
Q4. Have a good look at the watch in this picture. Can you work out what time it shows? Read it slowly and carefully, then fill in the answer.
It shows 1:00
